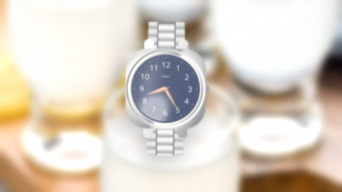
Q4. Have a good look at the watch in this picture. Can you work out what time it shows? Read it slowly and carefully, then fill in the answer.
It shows 8:25
